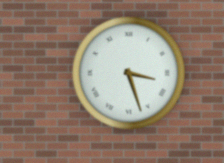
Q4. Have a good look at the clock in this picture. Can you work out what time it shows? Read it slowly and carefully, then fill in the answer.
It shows 3:27
